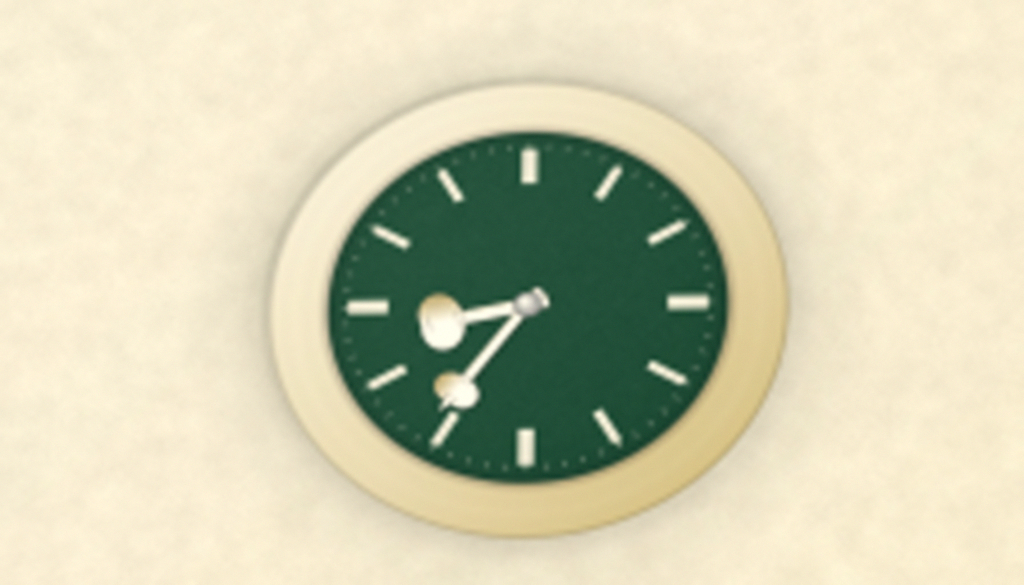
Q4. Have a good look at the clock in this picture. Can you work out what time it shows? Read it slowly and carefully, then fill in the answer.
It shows 8:36
